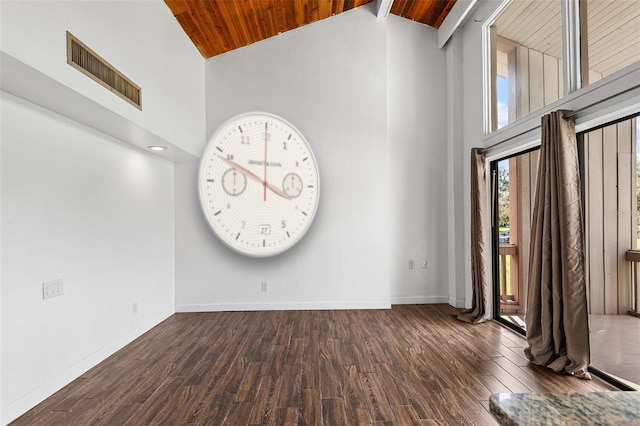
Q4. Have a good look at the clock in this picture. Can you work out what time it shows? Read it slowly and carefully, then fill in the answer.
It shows 3:49
